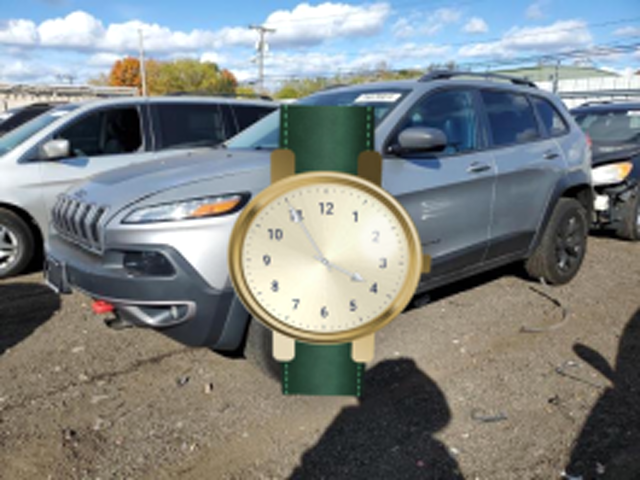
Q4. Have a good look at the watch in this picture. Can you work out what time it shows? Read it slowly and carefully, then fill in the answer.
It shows 3:55
